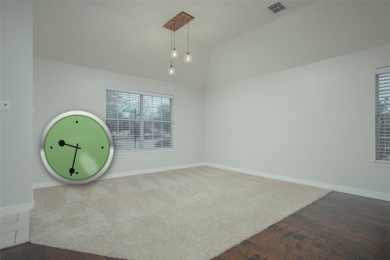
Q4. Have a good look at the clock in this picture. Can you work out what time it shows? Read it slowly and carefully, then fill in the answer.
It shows 9:32
